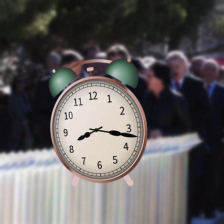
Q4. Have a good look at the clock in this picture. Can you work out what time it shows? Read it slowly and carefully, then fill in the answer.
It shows 8:17
